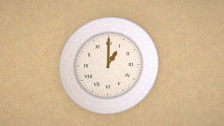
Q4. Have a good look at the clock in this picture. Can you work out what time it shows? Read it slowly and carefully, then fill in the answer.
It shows 1:00
